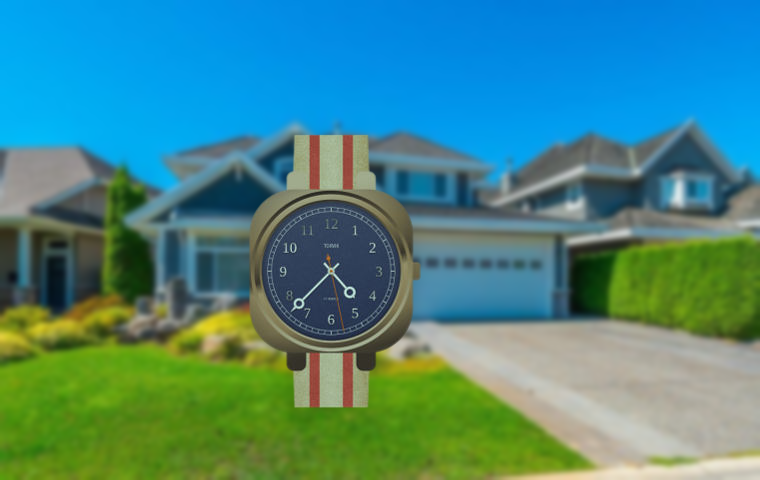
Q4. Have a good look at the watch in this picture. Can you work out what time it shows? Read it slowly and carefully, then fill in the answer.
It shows 4:37:28
